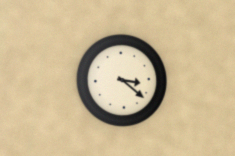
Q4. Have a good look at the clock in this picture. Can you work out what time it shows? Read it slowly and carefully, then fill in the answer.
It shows 3:22
